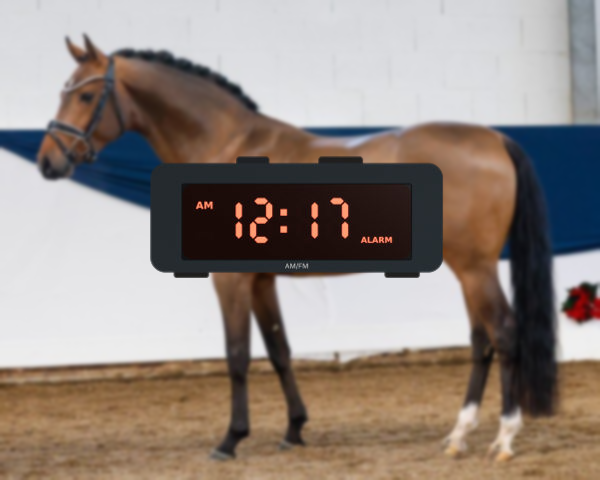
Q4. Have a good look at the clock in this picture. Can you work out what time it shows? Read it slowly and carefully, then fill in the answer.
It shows 12:17
